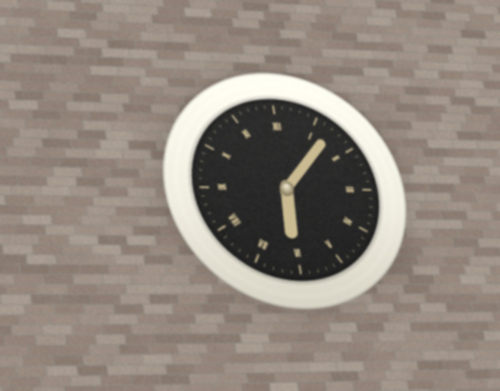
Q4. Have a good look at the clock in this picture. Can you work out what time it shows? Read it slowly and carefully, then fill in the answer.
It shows 6:07
